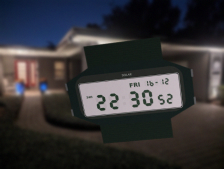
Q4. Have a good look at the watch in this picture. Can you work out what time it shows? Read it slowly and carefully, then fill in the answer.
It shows 22:30:52
